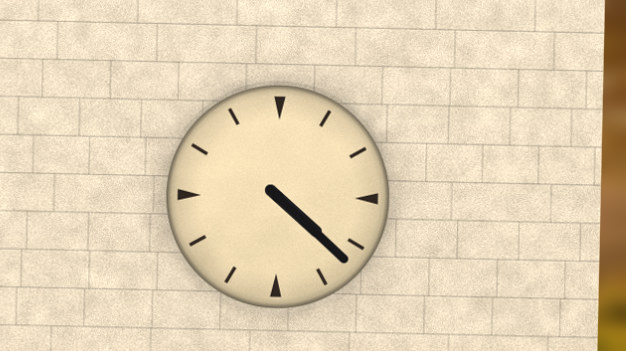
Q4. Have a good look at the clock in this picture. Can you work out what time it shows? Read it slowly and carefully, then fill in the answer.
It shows 4:22
